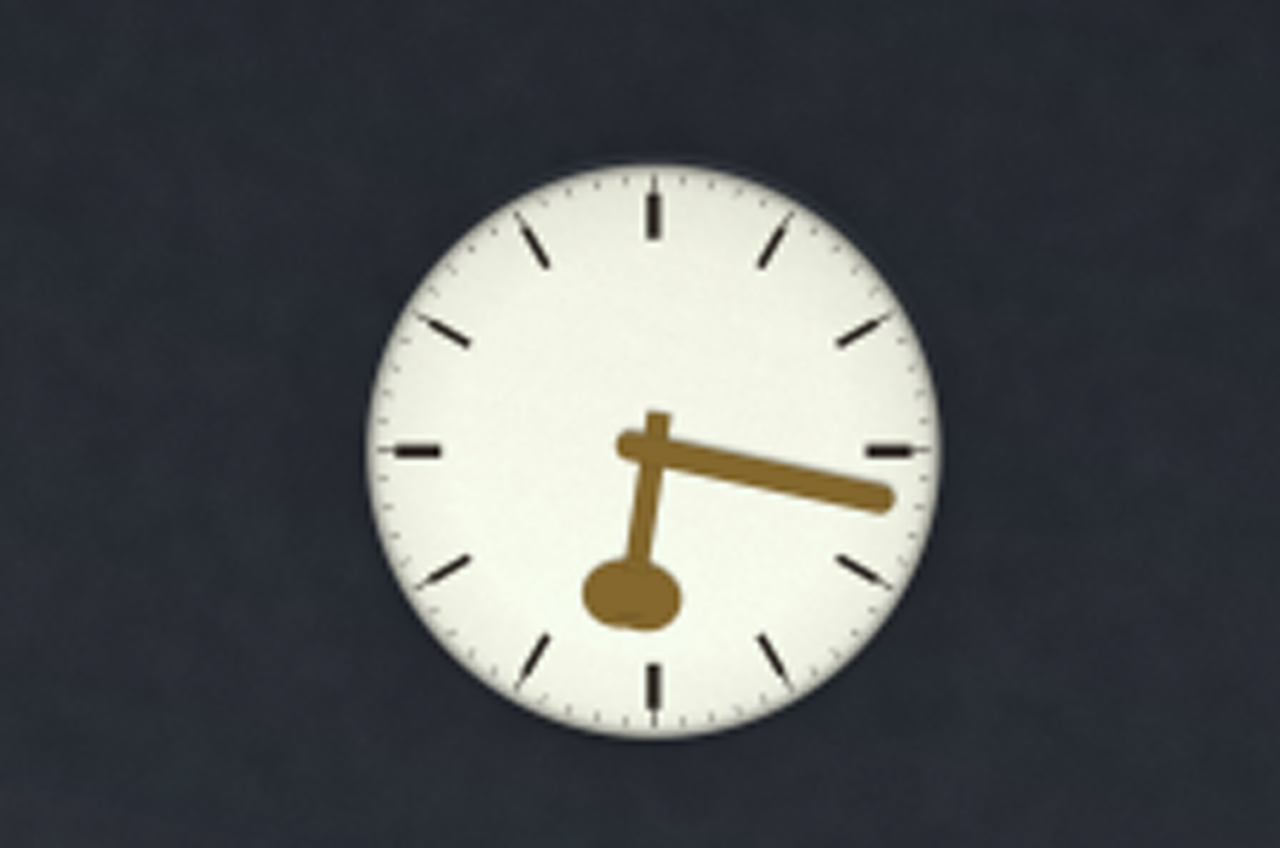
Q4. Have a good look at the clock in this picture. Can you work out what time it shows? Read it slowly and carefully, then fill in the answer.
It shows 6:17
